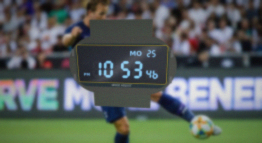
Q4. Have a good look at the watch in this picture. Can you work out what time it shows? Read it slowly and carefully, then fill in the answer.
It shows 10:53:46
